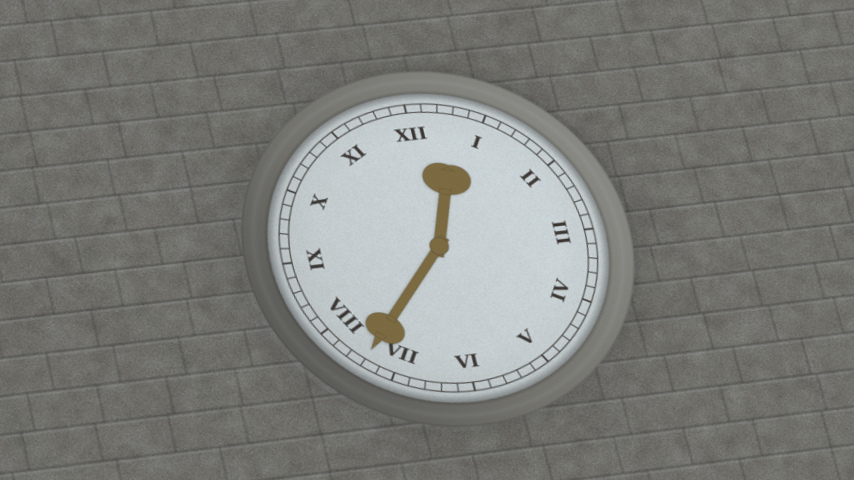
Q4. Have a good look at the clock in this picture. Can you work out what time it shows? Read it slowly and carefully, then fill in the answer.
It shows 12:37
